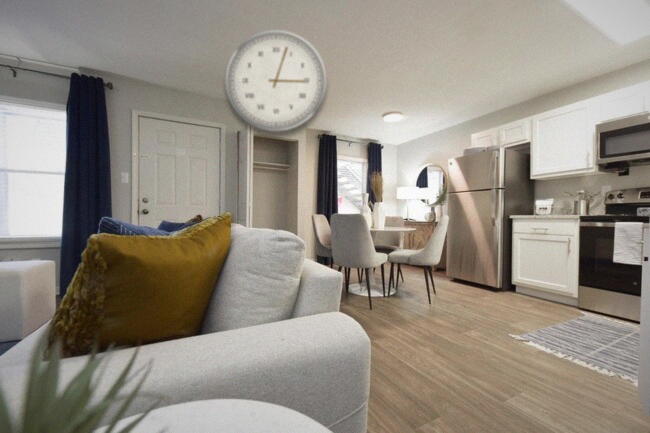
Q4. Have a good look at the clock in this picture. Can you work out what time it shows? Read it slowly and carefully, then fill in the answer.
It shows 3:03
